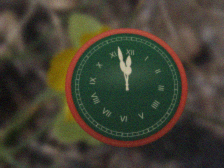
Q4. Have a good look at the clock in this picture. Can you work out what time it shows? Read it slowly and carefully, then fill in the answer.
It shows 11:57
